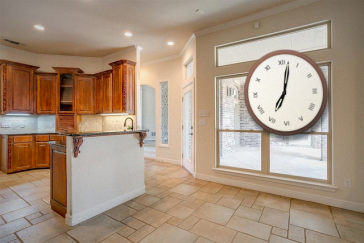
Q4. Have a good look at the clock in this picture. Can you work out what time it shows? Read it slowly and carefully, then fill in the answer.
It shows 7:02
